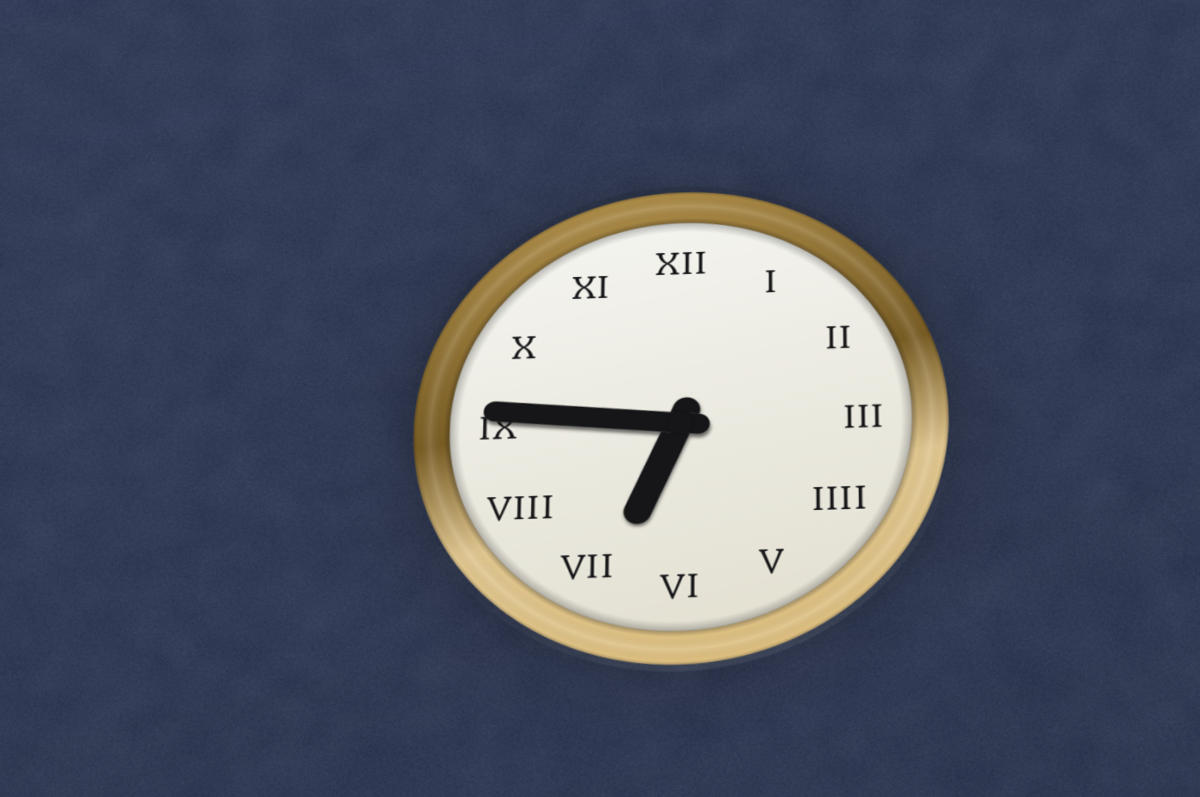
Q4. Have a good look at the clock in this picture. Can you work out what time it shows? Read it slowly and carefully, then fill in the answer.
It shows 6:46
